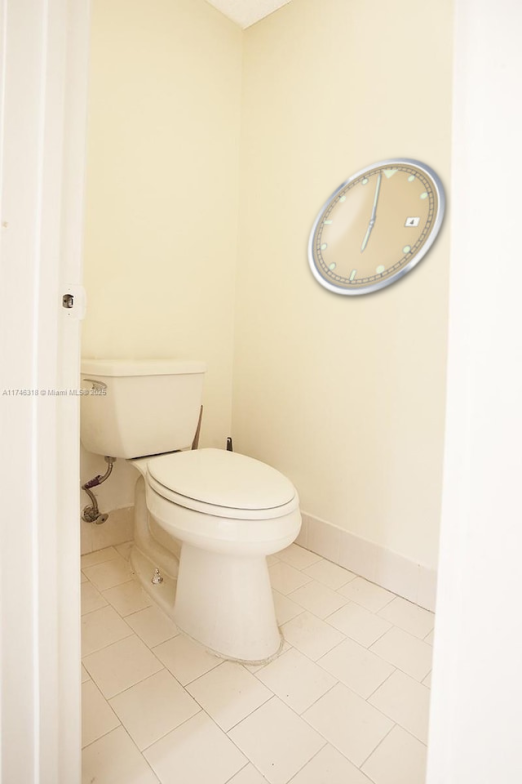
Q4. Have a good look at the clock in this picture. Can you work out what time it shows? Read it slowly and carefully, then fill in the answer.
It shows 5:58
